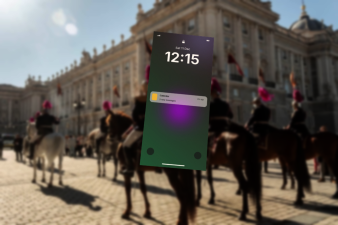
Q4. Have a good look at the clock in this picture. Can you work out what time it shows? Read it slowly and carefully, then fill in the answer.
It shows 12:15
